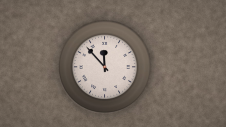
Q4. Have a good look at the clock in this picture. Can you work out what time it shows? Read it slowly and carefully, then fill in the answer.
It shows 11:53
